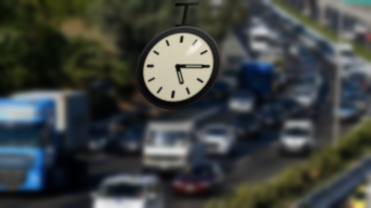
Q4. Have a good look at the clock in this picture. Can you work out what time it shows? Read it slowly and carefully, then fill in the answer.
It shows 5:15
